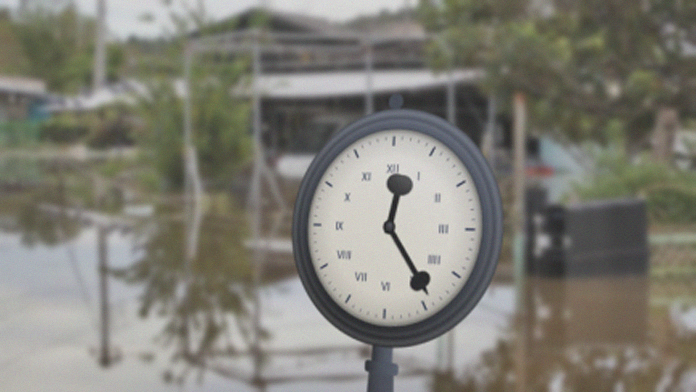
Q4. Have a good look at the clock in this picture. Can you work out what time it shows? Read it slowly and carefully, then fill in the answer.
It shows 12:24
